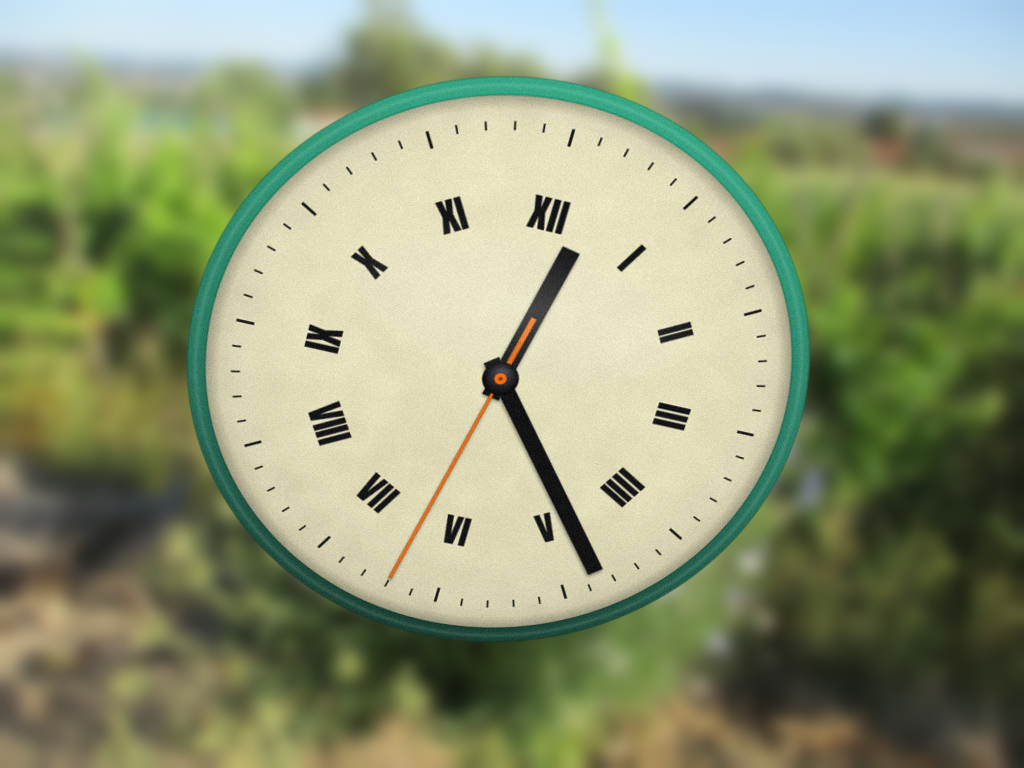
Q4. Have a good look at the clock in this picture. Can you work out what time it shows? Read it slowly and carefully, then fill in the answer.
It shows 12:23:32
